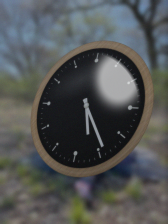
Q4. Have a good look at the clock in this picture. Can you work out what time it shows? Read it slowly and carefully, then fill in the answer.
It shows 5:24
